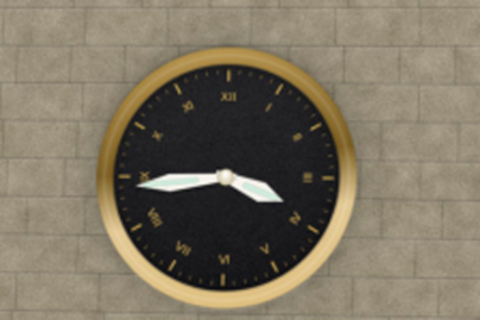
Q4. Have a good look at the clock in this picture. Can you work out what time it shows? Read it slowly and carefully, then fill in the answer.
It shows 3:44
